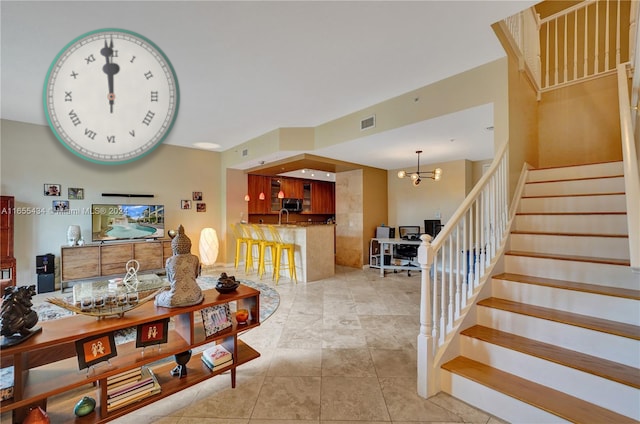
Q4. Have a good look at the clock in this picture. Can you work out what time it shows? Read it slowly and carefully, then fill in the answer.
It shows 11:59:00
